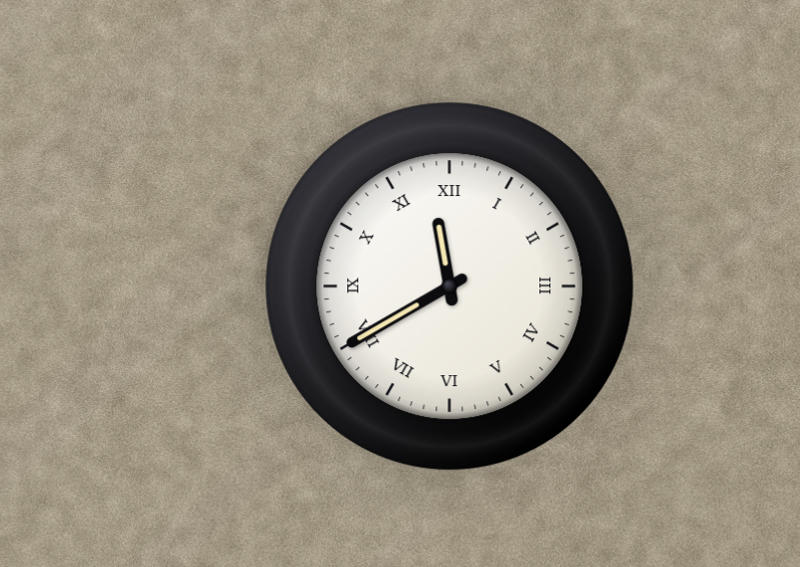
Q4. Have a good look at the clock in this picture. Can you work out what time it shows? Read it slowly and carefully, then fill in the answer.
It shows 11:40
